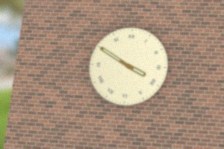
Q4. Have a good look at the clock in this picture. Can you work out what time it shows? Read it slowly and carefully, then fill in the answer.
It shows 3:50
